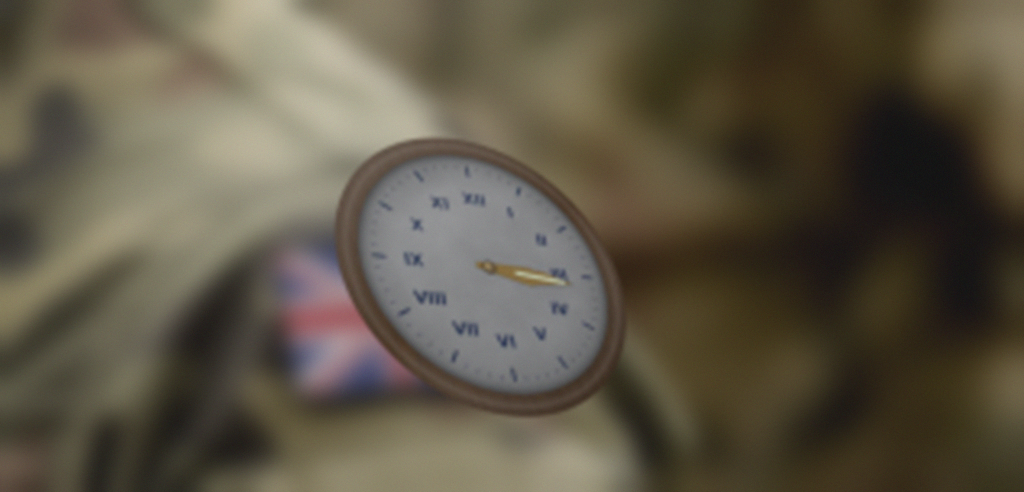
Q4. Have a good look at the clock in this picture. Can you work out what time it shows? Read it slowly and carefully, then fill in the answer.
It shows 3:16
